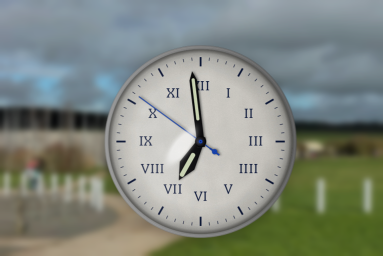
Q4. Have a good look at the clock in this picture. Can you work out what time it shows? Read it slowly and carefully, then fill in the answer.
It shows 6:58:51
